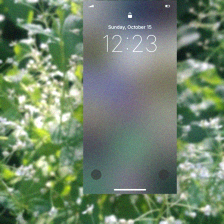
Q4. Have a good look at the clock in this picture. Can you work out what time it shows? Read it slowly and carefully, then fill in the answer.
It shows 12:23
